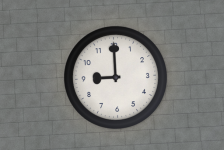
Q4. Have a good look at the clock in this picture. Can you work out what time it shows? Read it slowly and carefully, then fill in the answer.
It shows 9:00
